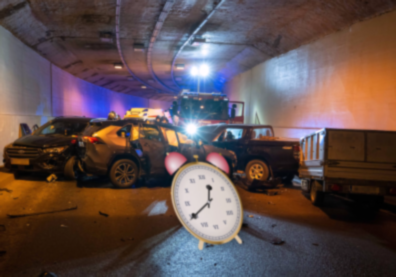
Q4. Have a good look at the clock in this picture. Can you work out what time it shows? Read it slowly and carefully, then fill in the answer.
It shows 12:40
